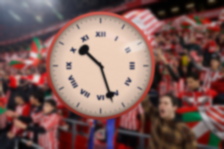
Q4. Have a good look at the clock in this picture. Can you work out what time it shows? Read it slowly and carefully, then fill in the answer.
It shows 10:27
